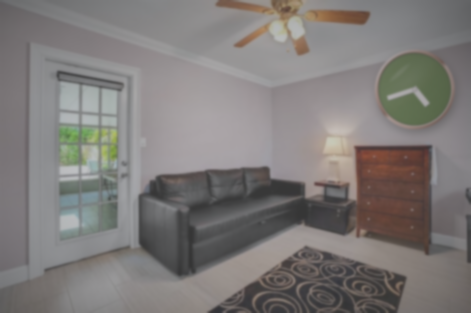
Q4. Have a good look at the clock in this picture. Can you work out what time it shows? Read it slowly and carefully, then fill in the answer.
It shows 4:42
